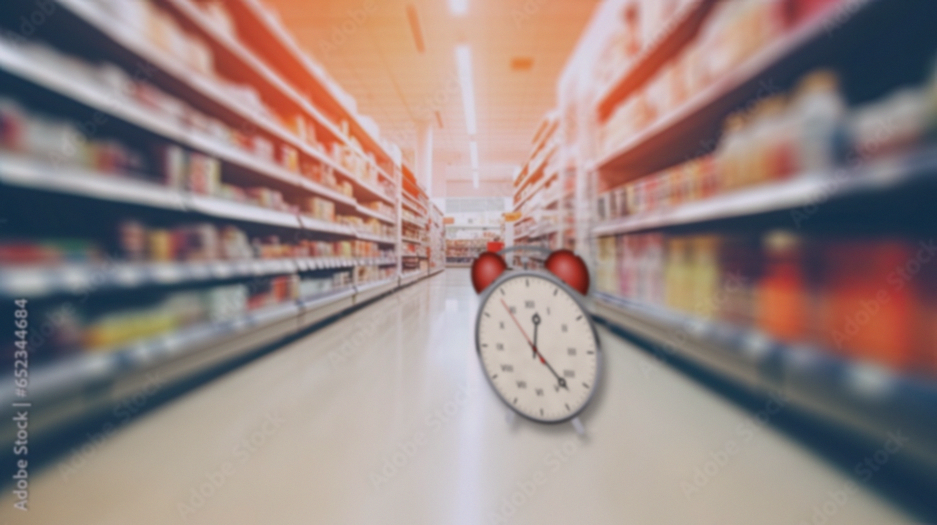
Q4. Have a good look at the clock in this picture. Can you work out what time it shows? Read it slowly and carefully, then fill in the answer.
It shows 12:22:54
